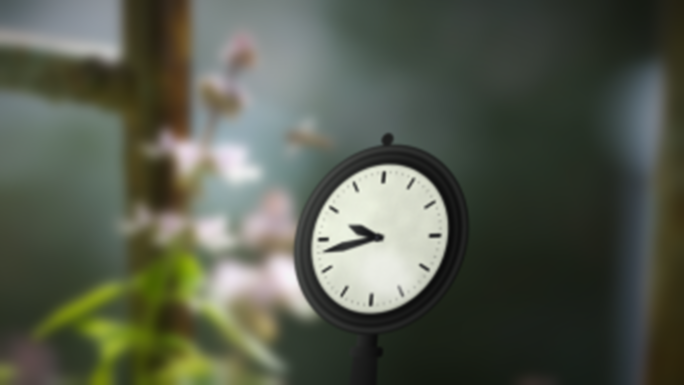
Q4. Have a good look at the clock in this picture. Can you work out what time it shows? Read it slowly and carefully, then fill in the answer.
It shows 9:43
